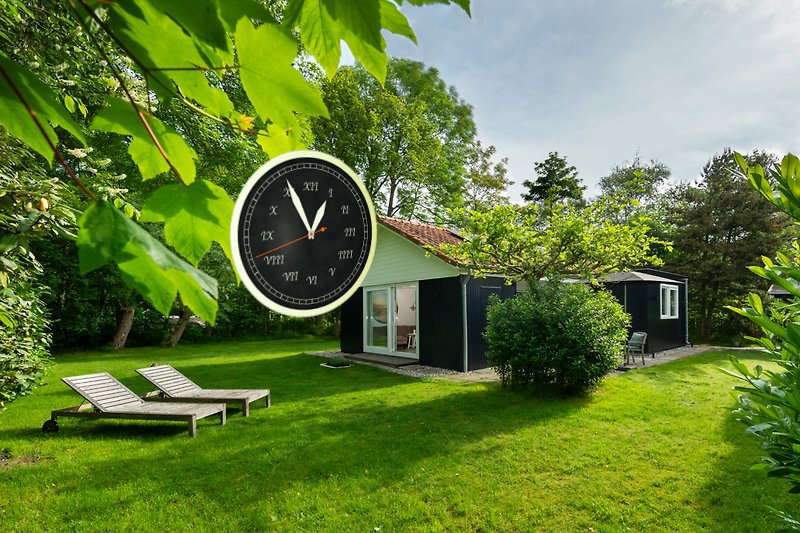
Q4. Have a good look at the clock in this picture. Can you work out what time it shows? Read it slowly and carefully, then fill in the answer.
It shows 12:55:42
